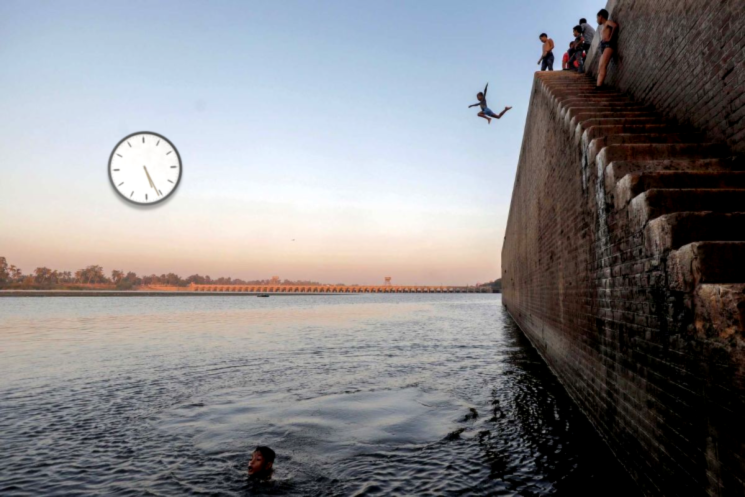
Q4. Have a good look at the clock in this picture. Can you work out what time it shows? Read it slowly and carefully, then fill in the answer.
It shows 5:26
